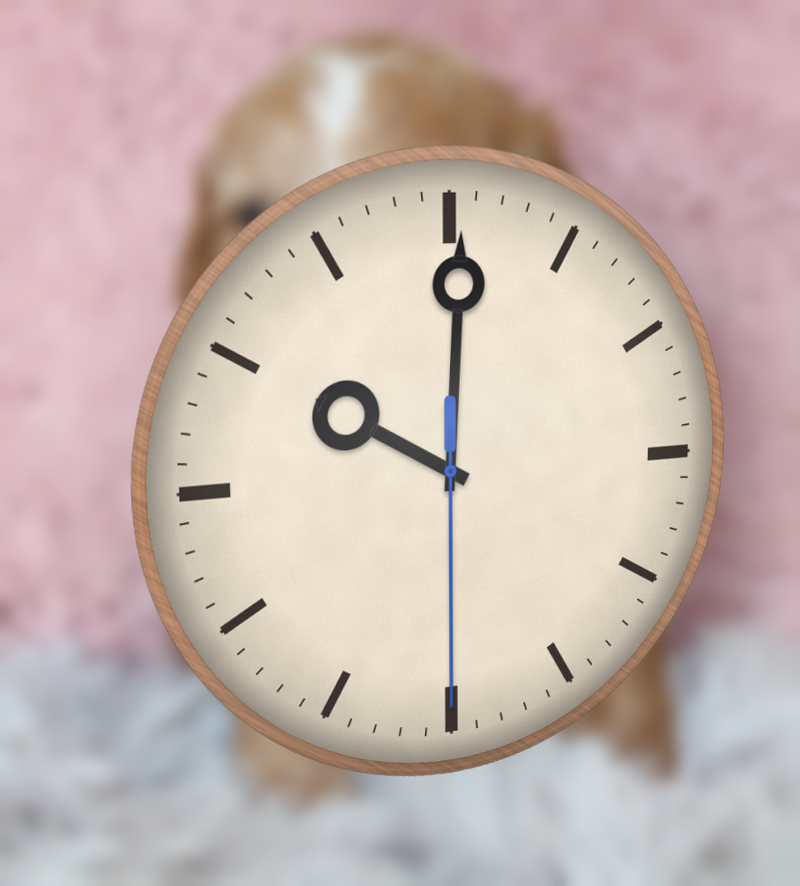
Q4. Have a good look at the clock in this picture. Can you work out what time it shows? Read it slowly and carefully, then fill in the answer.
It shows 10:00:30
